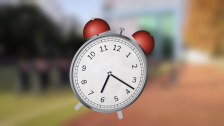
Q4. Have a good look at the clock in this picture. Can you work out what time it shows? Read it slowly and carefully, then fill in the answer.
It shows 6:18
